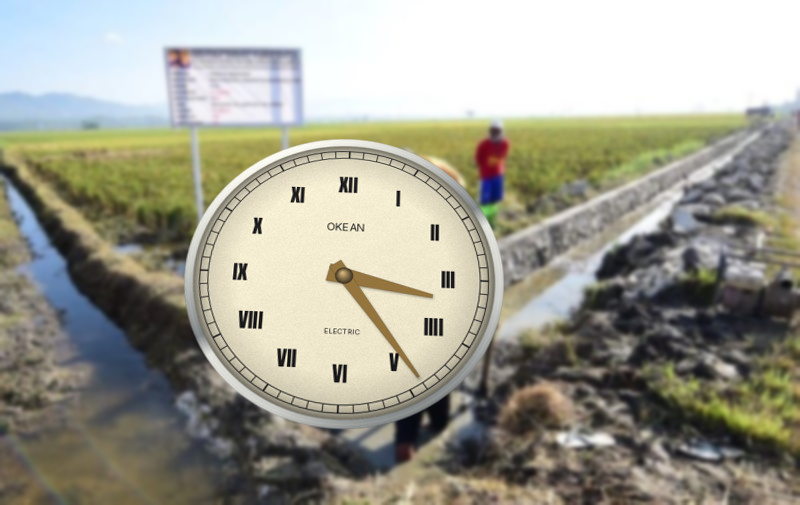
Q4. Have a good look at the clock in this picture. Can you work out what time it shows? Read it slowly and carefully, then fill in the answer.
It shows 3:24
